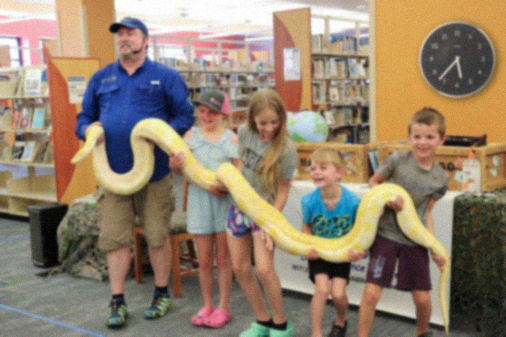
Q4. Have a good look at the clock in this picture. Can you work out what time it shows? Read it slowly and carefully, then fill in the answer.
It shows 5:37
